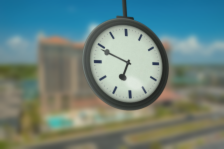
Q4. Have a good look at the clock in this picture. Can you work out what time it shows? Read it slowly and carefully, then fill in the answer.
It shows 6:49
